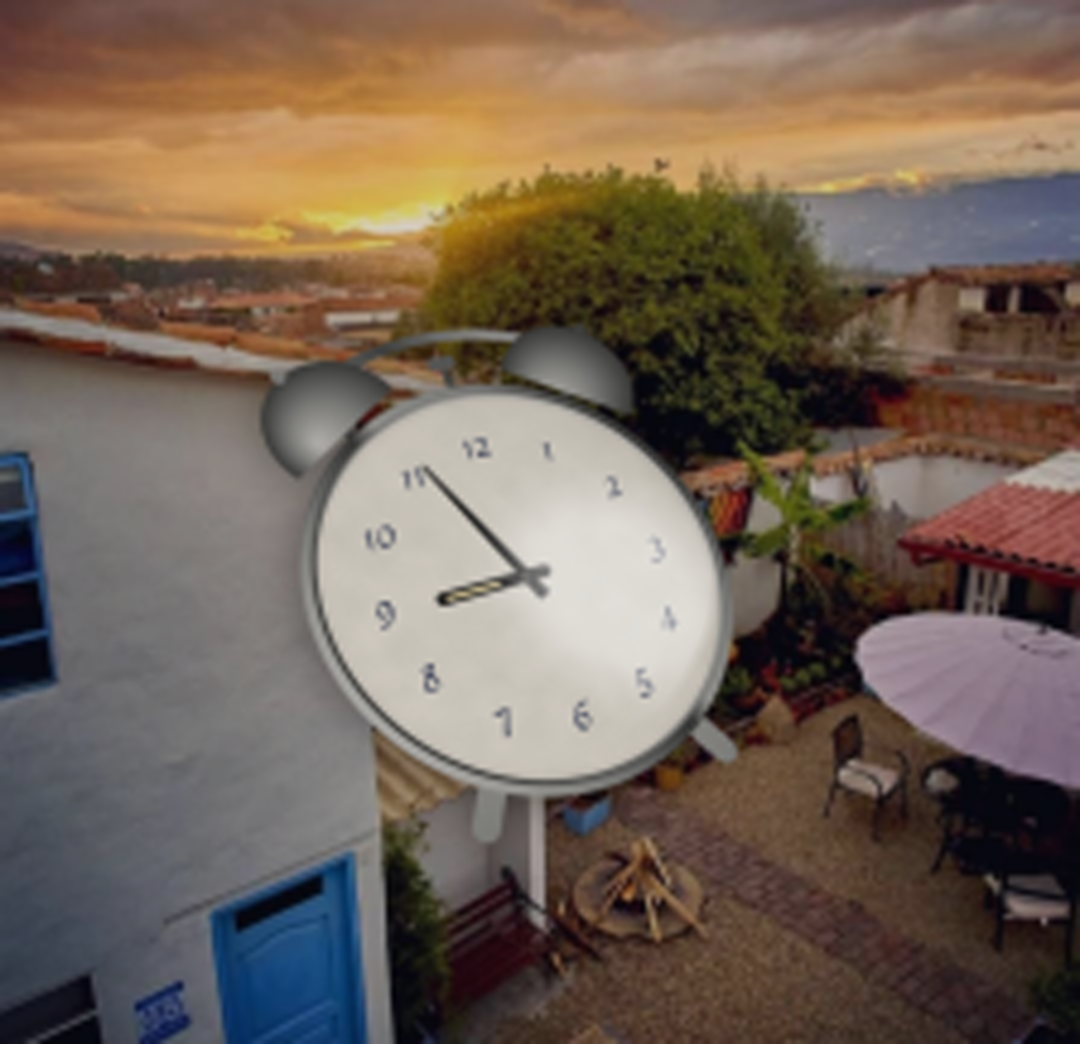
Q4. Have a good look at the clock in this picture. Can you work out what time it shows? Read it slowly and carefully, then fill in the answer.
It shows 8:56
